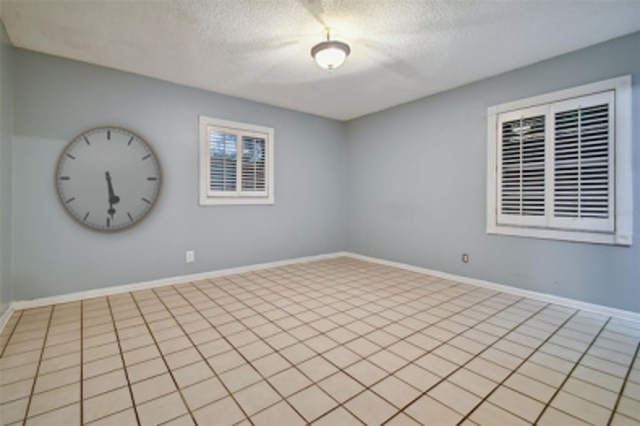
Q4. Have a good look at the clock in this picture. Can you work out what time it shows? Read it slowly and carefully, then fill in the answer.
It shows 5:29
